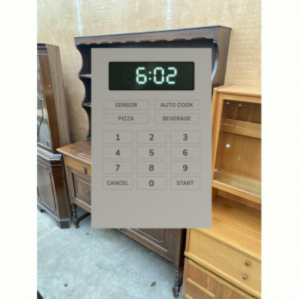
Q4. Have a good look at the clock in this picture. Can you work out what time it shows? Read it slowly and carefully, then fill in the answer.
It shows 6:02
